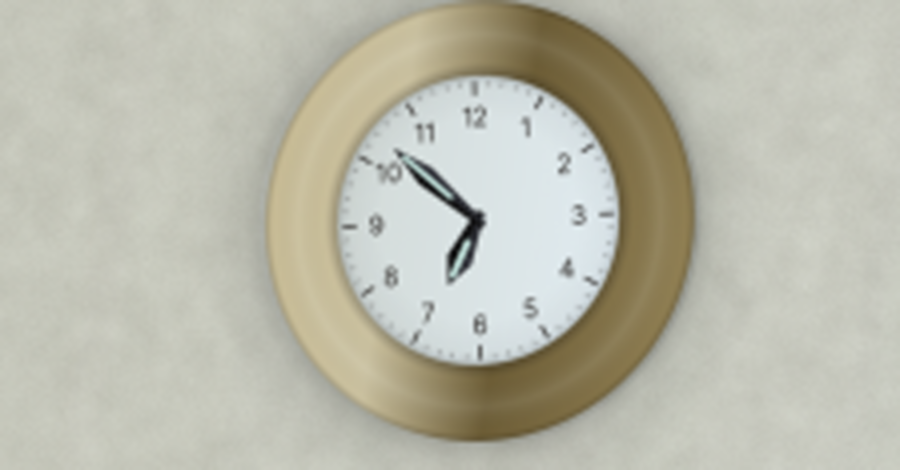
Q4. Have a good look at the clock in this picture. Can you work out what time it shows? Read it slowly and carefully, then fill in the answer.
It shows 6:52
